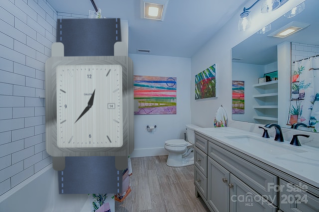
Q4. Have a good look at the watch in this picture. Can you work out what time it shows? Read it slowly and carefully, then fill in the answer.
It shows 12:37
